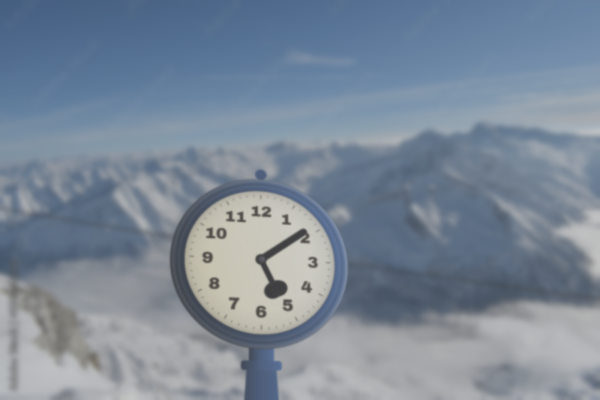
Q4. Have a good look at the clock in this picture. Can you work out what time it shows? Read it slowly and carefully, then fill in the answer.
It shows 5:09
